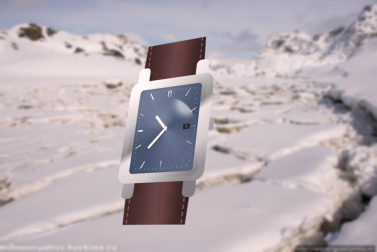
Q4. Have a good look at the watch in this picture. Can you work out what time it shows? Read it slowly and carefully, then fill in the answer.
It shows 10:37
